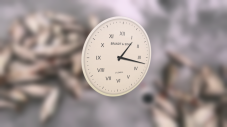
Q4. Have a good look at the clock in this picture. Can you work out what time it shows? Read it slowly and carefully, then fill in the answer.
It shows 1:17
